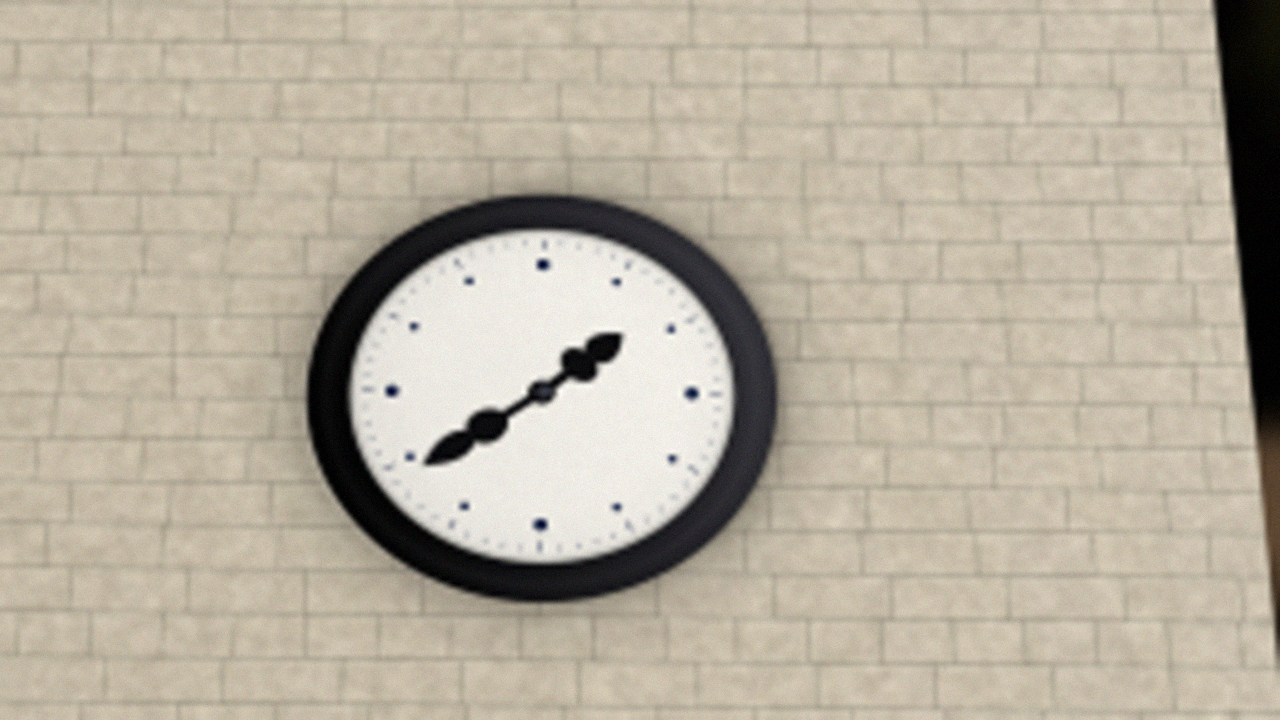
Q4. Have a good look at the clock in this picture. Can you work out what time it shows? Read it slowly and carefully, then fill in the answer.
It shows 1:39
